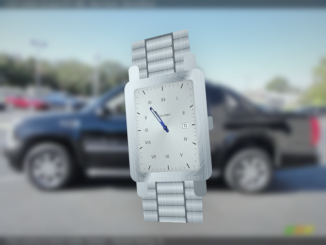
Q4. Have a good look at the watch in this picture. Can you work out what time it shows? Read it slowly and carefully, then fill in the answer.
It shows 10:54
